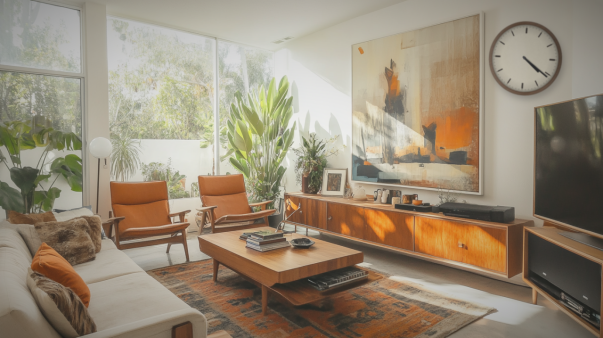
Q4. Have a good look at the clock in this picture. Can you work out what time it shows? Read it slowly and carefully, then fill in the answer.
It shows 4:21
